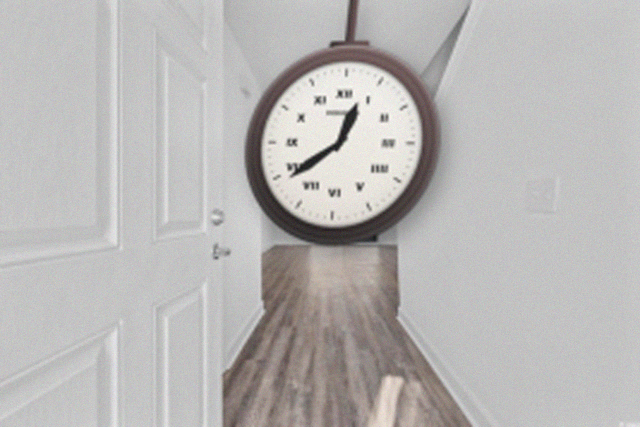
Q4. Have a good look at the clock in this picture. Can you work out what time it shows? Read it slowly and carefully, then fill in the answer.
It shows 12:39
